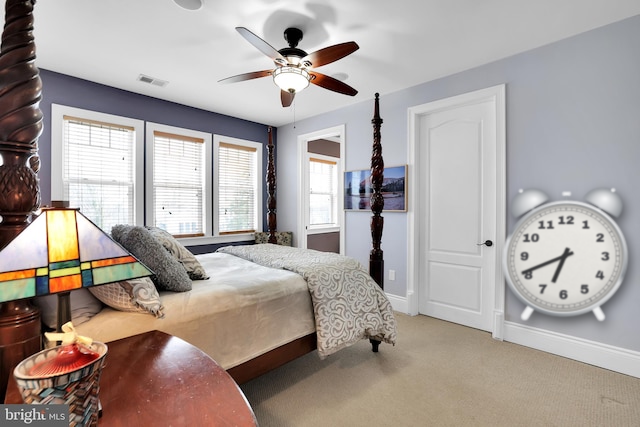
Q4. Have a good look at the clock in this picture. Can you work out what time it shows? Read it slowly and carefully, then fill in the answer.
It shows 6:41
